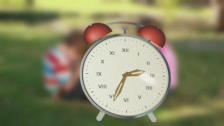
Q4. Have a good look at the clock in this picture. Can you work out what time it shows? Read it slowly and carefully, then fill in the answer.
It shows 2:34
